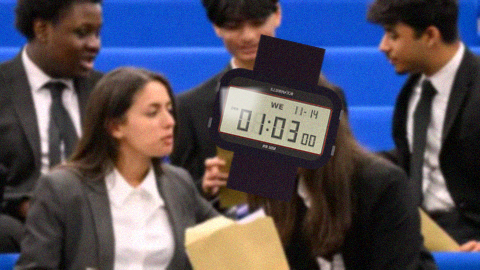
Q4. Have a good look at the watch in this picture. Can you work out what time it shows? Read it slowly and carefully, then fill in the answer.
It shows 1:03:00
